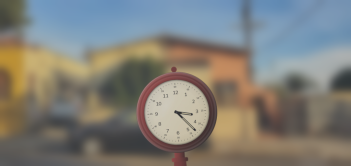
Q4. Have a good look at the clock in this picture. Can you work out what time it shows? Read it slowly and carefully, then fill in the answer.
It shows 3:23
